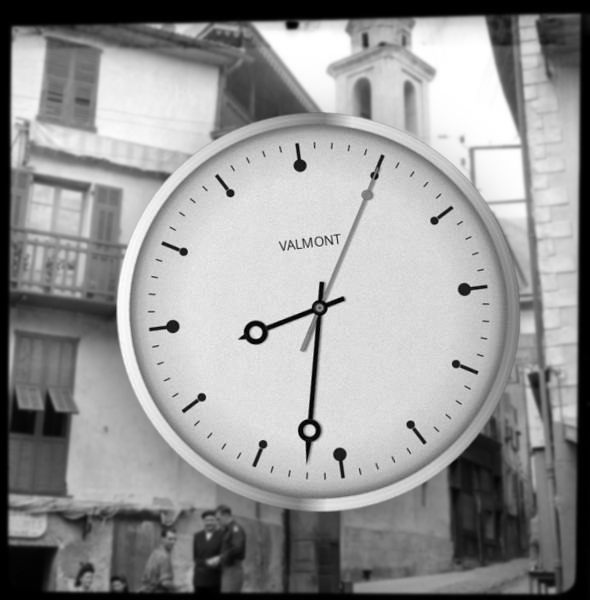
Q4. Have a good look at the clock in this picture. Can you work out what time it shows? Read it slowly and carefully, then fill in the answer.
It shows 8:32:05
